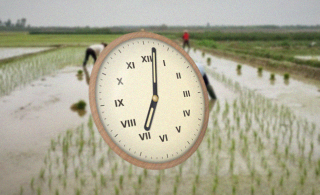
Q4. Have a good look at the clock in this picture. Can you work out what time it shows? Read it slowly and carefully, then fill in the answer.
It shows 7:02
